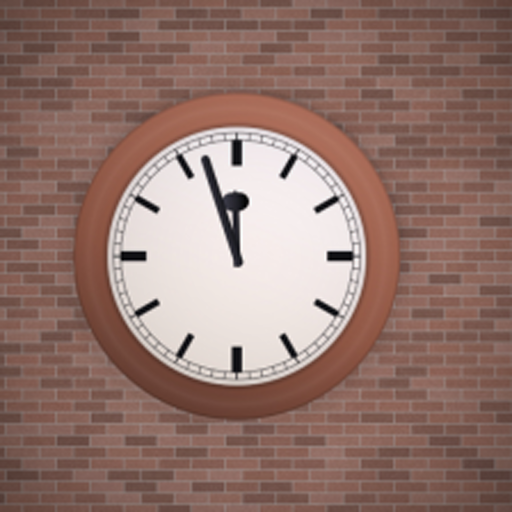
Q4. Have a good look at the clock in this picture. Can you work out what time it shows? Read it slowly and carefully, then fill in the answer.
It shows 11:57
